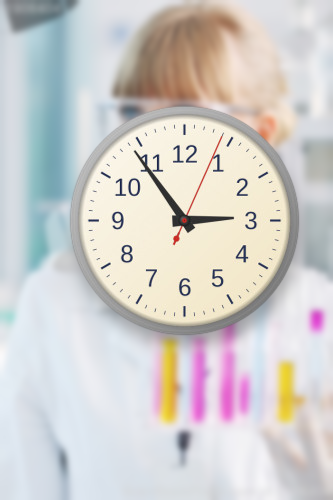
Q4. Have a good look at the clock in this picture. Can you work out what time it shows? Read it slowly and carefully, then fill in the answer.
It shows 2:54:04
